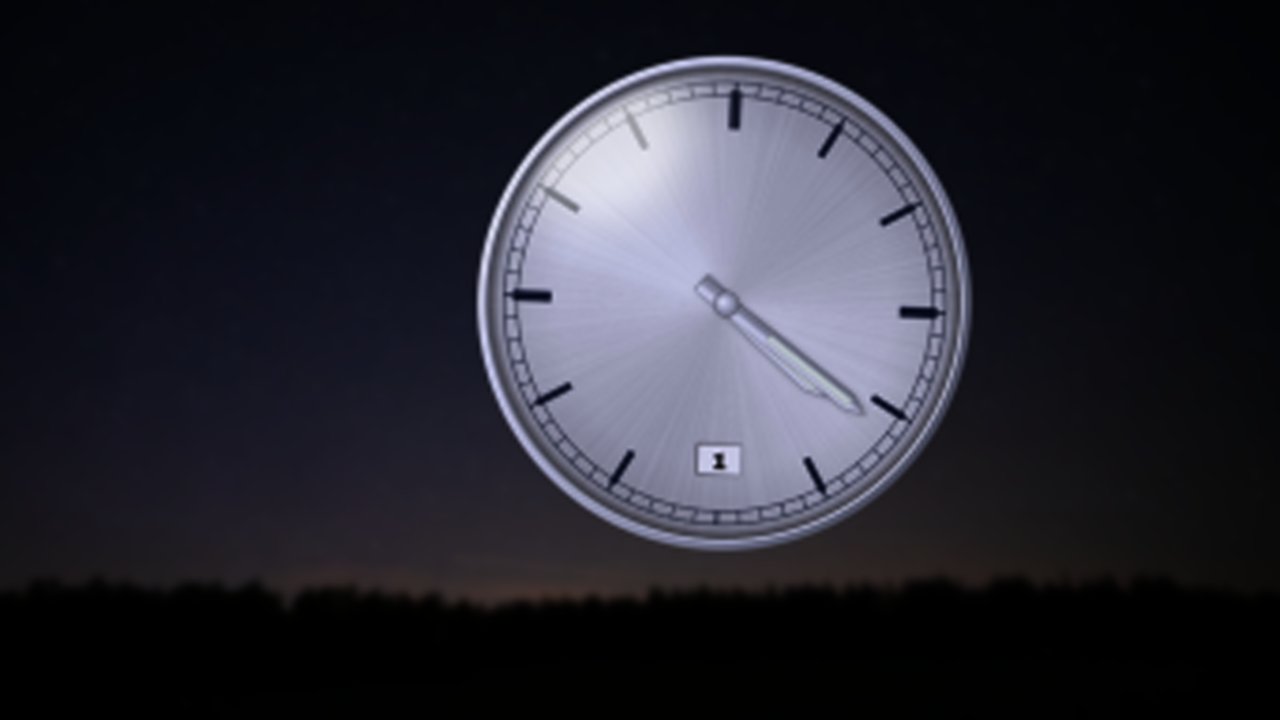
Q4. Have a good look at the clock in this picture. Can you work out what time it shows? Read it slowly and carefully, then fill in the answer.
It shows 4:21
